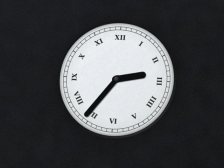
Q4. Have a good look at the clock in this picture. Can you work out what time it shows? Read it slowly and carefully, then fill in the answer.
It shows 2:36
